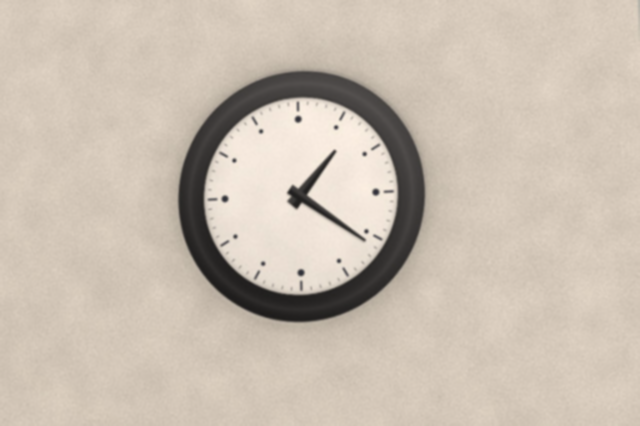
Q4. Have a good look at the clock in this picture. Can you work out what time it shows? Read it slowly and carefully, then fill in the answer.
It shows 1:21
